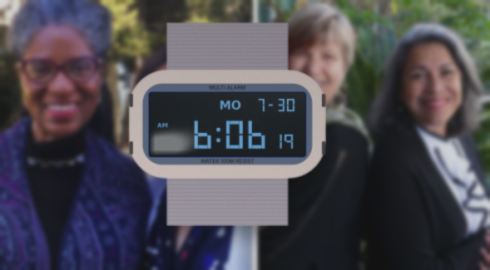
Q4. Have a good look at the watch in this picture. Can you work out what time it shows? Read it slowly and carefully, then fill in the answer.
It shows 6:06:19
